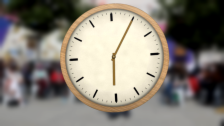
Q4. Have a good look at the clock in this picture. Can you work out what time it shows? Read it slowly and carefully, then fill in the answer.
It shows 6:05
